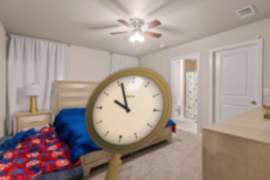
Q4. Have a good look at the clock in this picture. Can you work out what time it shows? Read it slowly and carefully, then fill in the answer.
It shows 9:56
